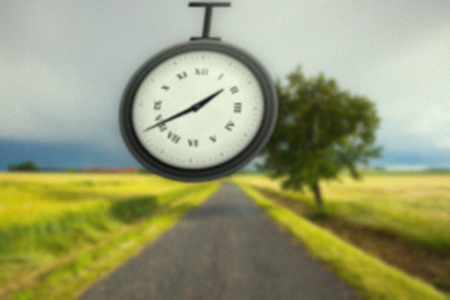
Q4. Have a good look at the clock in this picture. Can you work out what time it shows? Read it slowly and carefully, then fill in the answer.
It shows 1:40
